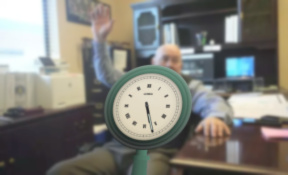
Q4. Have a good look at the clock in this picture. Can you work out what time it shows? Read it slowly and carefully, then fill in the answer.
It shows 5:27
